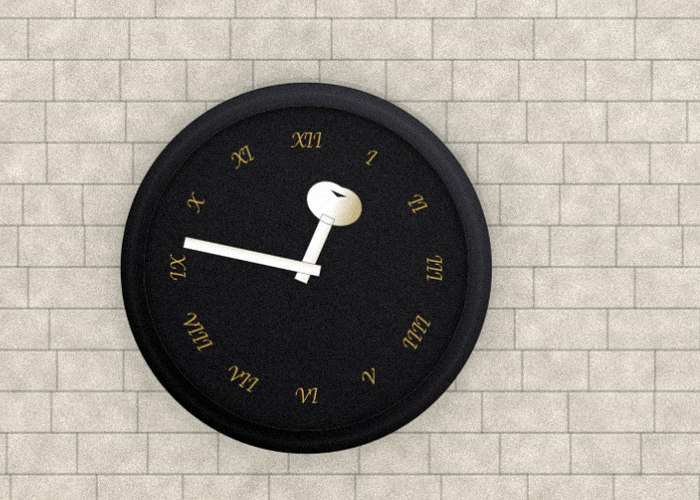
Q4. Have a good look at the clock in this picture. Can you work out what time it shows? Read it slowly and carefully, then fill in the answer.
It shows 12:47
